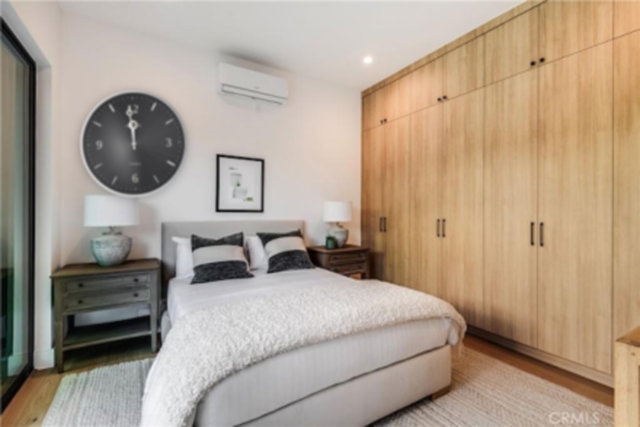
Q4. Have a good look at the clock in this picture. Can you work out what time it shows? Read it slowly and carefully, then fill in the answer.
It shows 11:59
